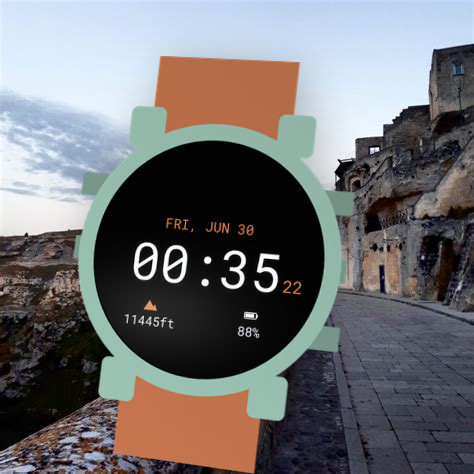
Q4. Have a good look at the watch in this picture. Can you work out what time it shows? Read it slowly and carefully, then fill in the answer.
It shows 0:35:22
